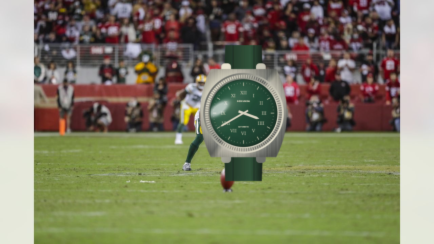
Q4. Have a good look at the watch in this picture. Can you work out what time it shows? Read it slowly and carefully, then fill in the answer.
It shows 3:40
